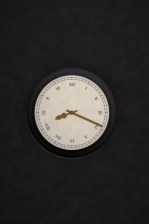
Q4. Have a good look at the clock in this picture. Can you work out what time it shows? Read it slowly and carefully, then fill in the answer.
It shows 8:19
